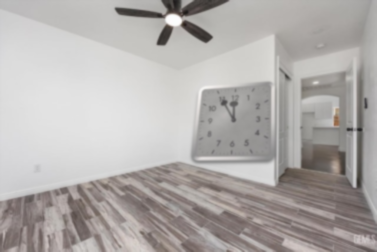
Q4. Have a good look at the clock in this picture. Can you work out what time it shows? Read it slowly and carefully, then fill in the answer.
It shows 11:55
